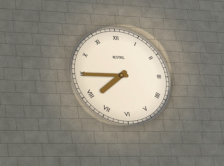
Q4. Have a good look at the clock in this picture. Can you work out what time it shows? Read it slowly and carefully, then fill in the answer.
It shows 7:45
